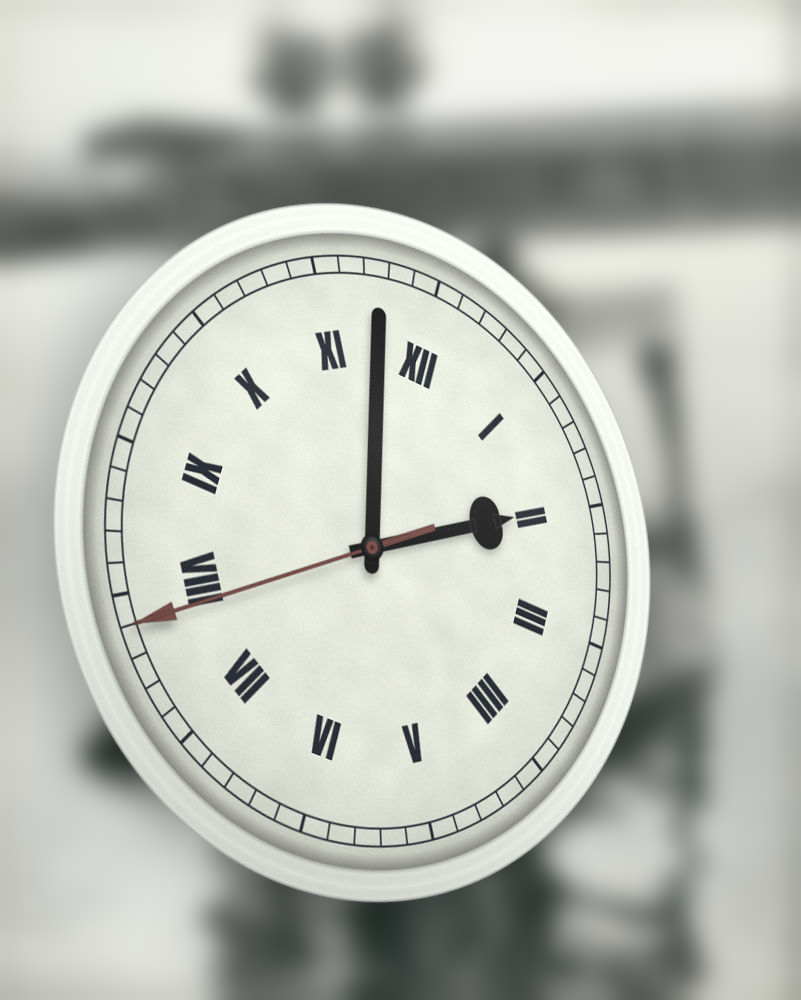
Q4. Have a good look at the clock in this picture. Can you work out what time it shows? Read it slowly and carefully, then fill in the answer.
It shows 1:57:39
